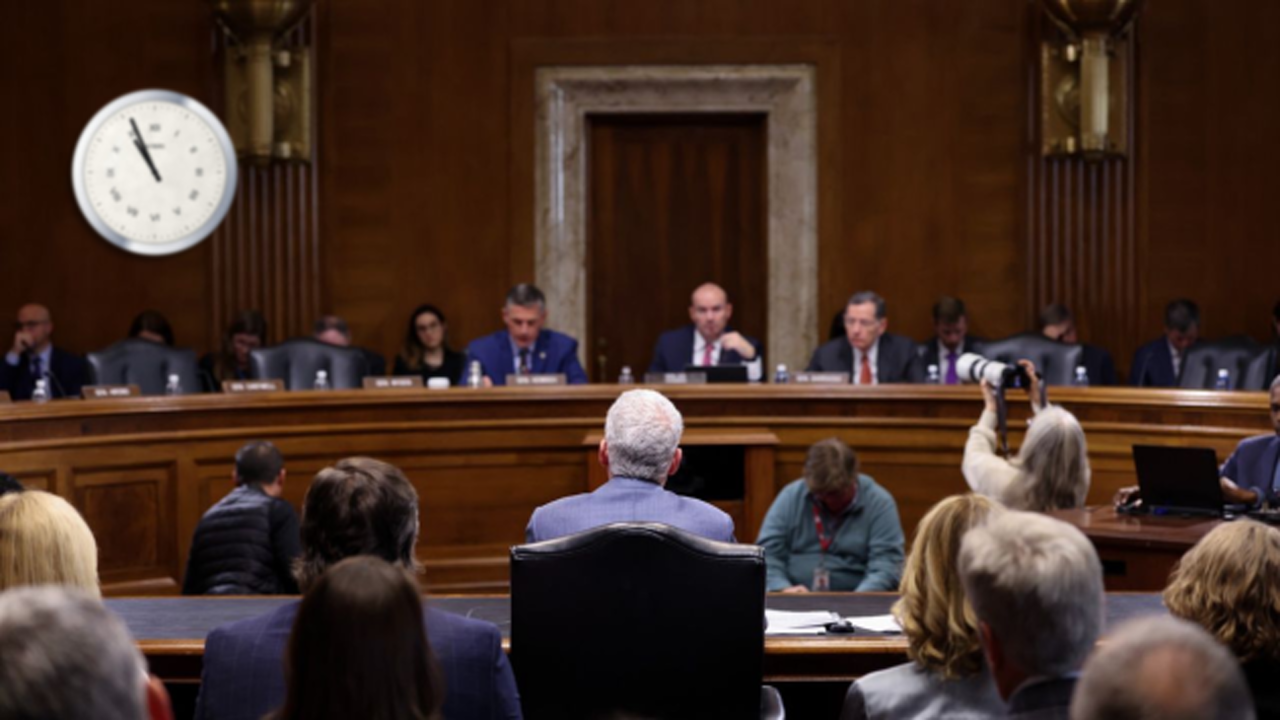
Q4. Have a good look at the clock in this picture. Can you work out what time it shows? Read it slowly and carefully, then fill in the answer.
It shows 10:56
